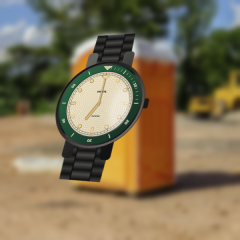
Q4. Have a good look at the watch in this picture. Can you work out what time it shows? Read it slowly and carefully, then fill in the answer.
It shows 7:00
